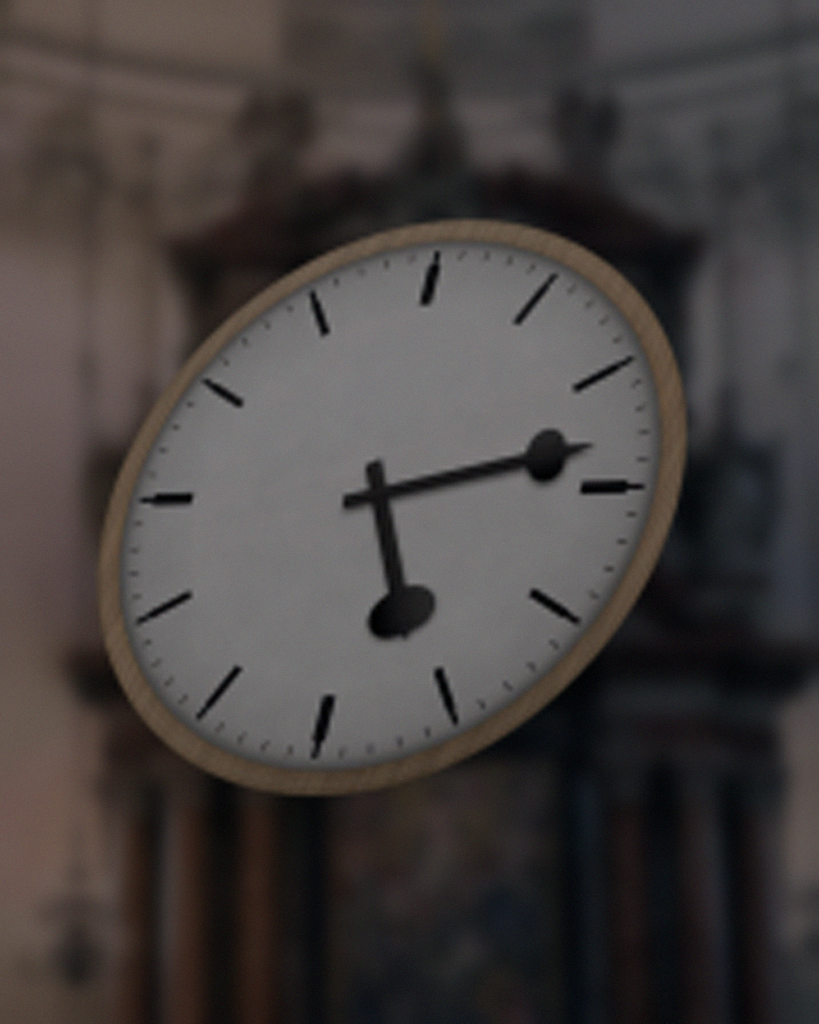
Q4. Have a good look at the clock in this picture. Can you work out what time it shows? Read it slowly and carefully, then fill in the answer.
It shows 5:13
